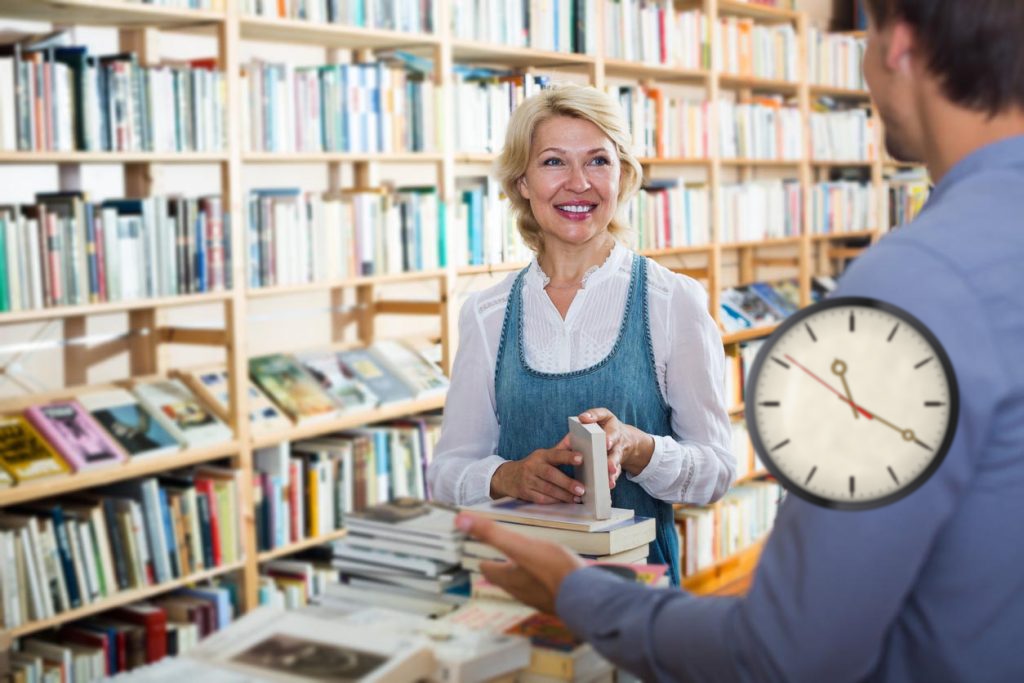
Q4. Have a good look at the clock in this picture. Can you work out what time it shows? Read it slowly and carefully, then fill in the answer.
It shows 11:19:51
